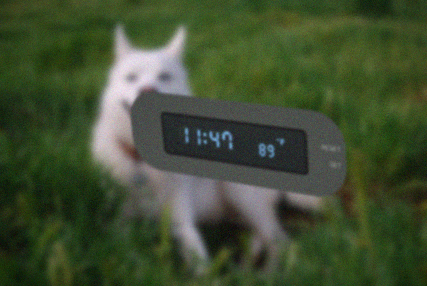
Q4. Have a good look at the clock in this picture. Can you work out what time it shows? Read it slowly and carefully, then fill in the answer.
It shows 11:47
